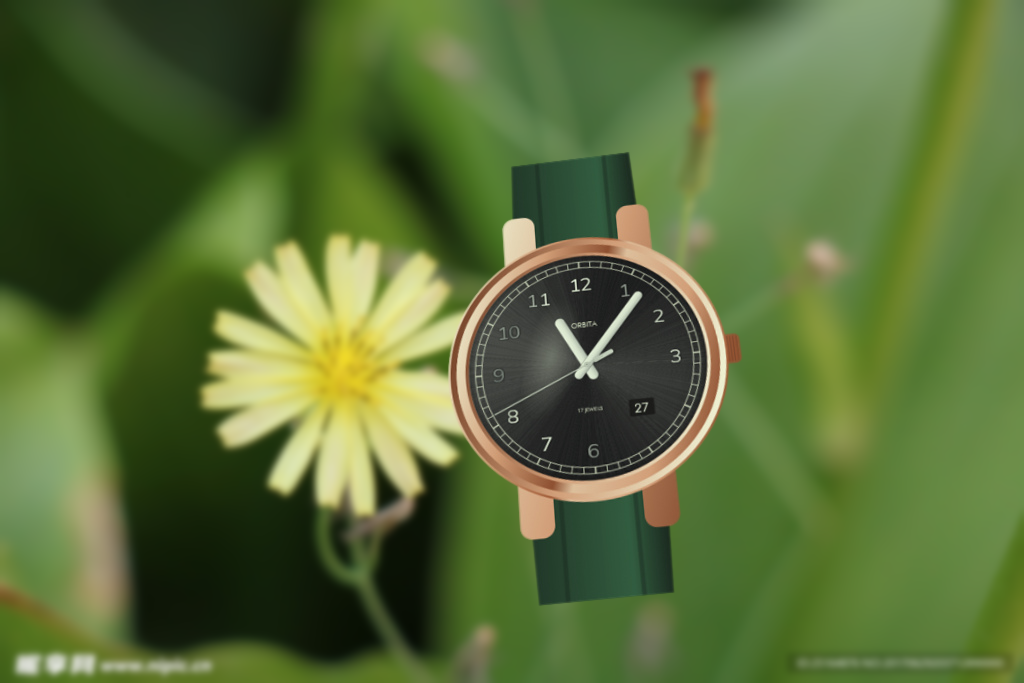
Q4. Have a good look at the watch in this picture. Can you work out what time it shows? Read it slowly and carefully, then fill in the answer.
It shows 11:06:41
